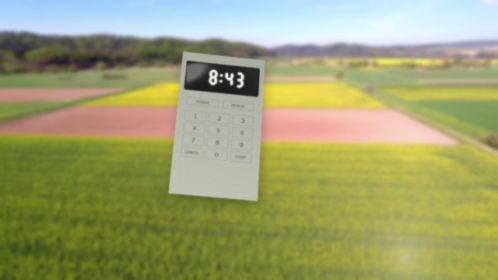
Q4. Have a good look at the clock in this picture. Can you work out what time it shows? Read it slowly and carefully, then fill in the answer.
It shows 8:43
